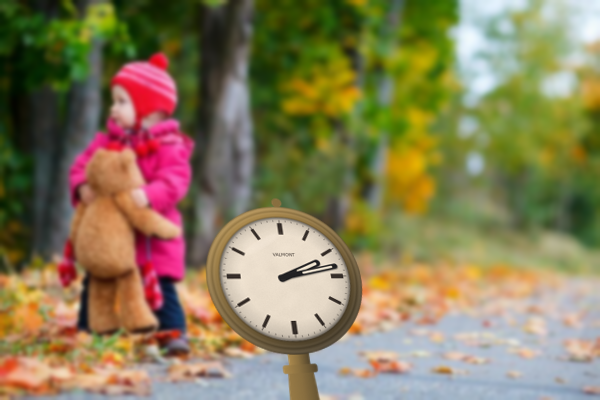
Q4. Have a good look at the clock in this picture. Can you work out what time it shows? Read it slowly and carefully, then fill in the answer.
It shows 2:13
